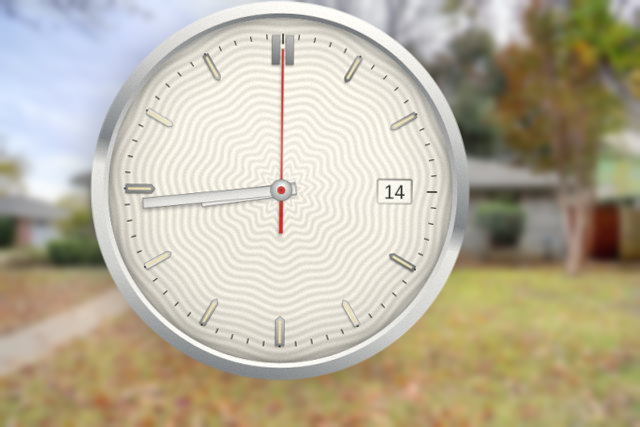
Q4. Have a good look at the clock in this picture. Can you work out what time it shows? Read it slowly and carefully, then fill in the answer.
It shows 8:44:00
